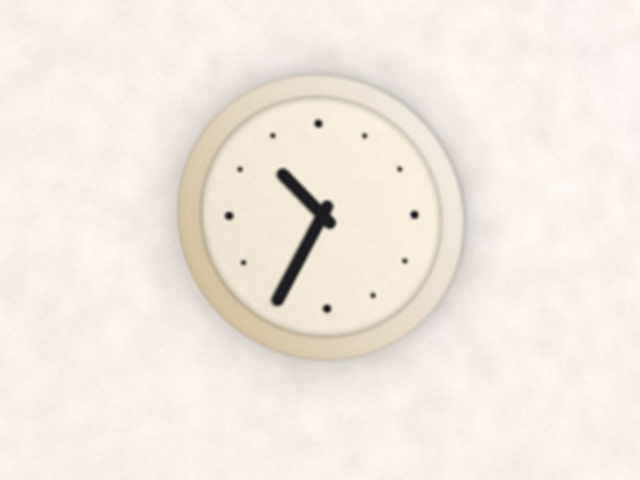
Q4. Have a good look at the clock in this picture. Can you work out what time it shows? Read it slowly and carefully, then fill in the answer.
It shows 10:35
